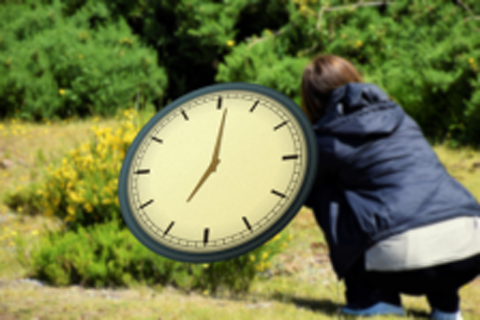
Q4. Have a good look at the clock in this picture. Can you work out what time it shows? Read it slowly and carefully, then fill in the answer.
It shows 7:01
